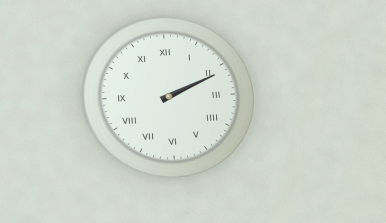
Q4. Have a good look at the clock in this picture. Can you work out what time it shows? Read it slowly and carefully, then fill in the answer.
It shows 2:11
